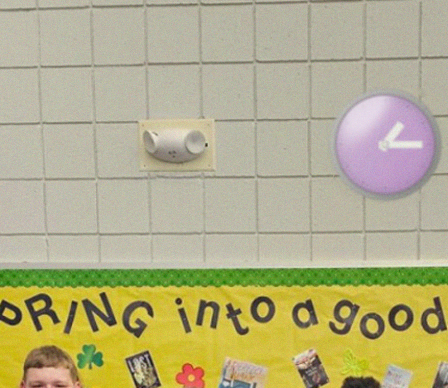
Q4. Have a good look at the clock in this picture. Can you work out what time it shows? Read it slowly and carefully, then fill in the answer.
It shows 1:15
